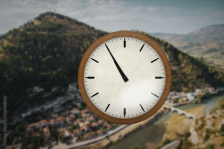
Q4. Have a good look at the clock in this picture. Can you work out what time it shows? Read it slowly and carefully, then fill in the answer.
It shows 10:55
